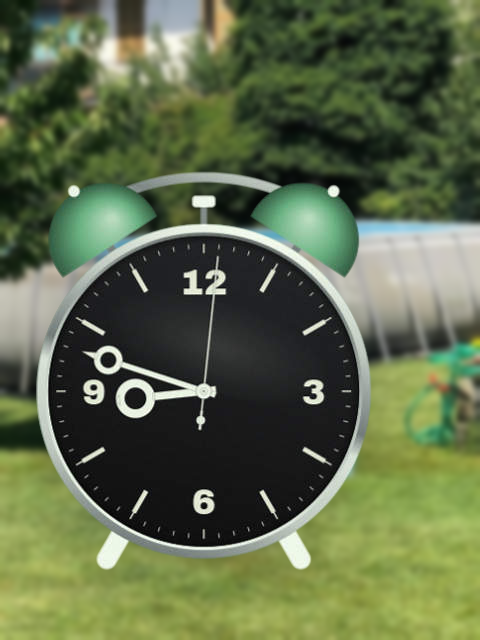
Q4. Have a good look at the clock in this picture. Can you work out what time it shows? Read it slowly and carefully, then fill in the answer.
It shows 8:48:01
